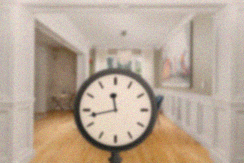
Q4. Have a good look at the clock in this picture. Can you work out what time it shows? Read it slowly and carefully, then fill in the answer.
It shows 11:43
